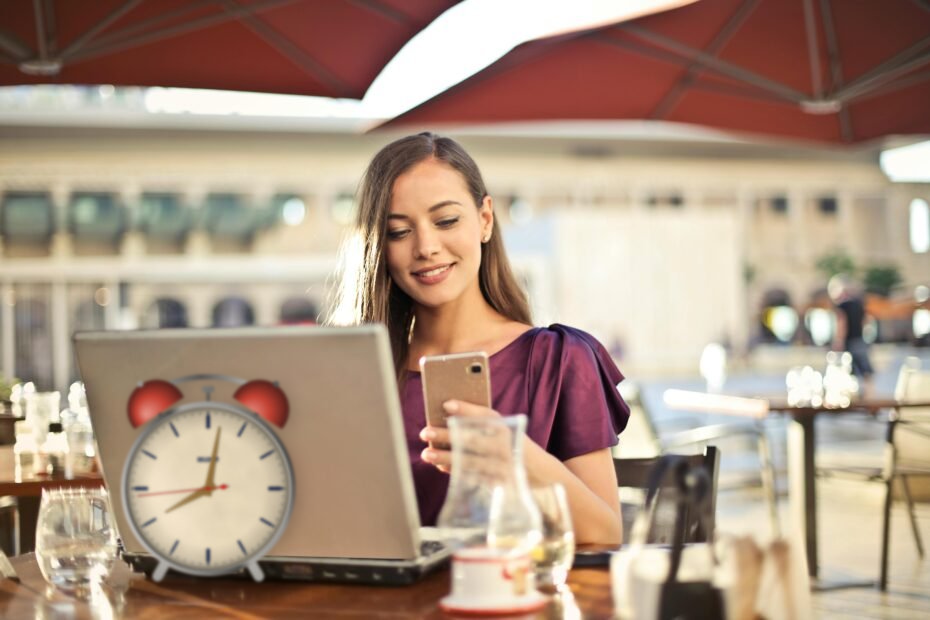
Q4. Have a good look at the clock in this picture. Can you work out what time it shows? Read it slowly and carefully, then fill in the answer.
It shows 8:01:44
